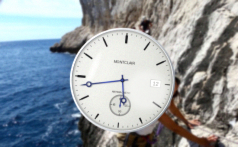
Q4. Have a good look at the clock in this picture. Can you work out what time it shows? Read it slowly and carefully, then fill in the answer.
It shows 5:43
